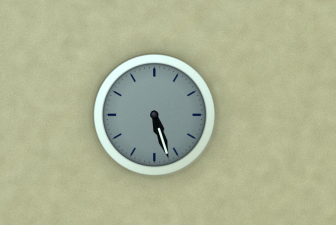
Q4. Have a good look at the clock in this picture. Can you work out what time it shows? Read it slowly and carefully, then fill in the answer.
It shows 5:27
